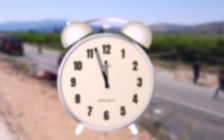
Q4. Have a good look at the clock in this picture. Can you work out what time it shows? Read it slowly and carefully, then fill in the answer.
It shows 11:57
